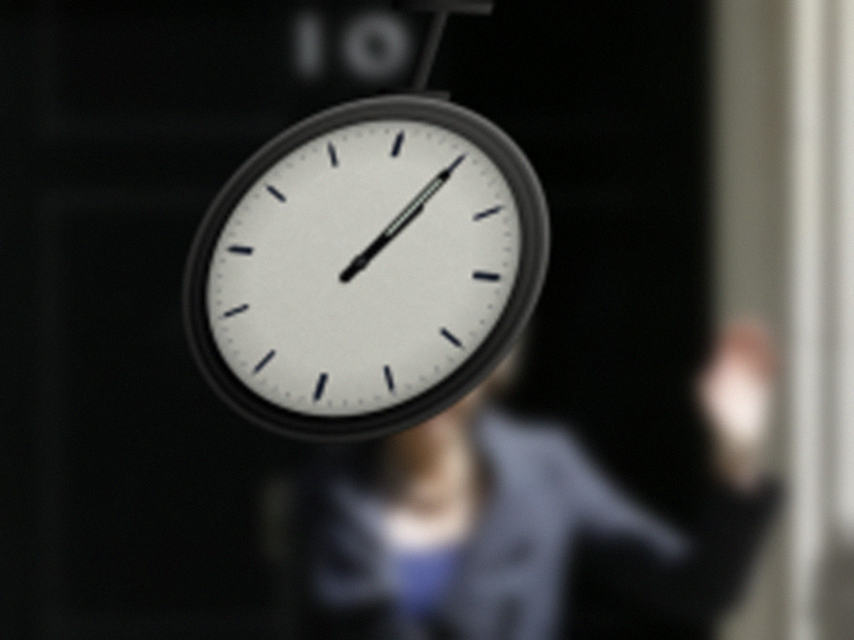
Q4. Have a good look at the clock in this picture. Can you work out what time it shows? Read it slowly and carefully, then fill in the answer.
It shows 1:05
